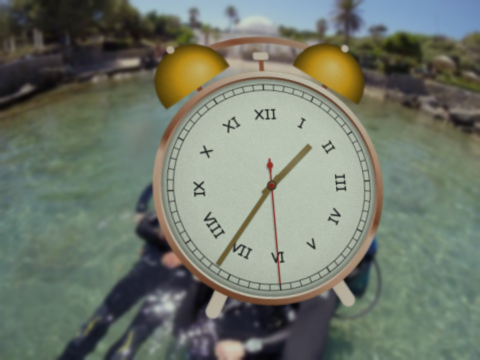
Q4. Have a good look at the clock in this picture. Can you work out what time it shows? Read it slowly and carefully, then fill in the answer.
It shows 1:36:30
